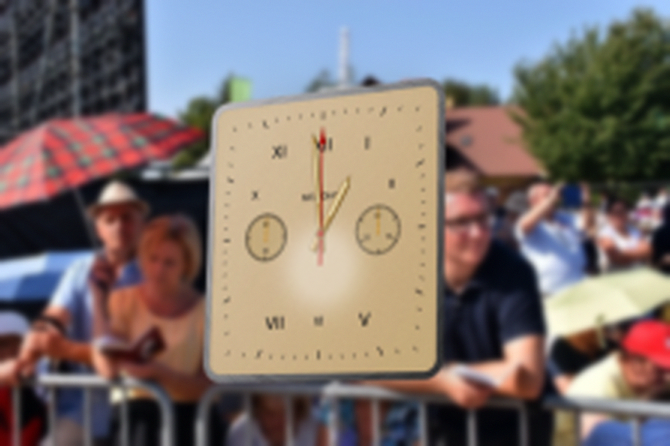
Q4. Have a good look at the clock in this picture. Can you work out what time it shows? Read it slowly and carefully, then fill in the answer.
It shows 12:59
